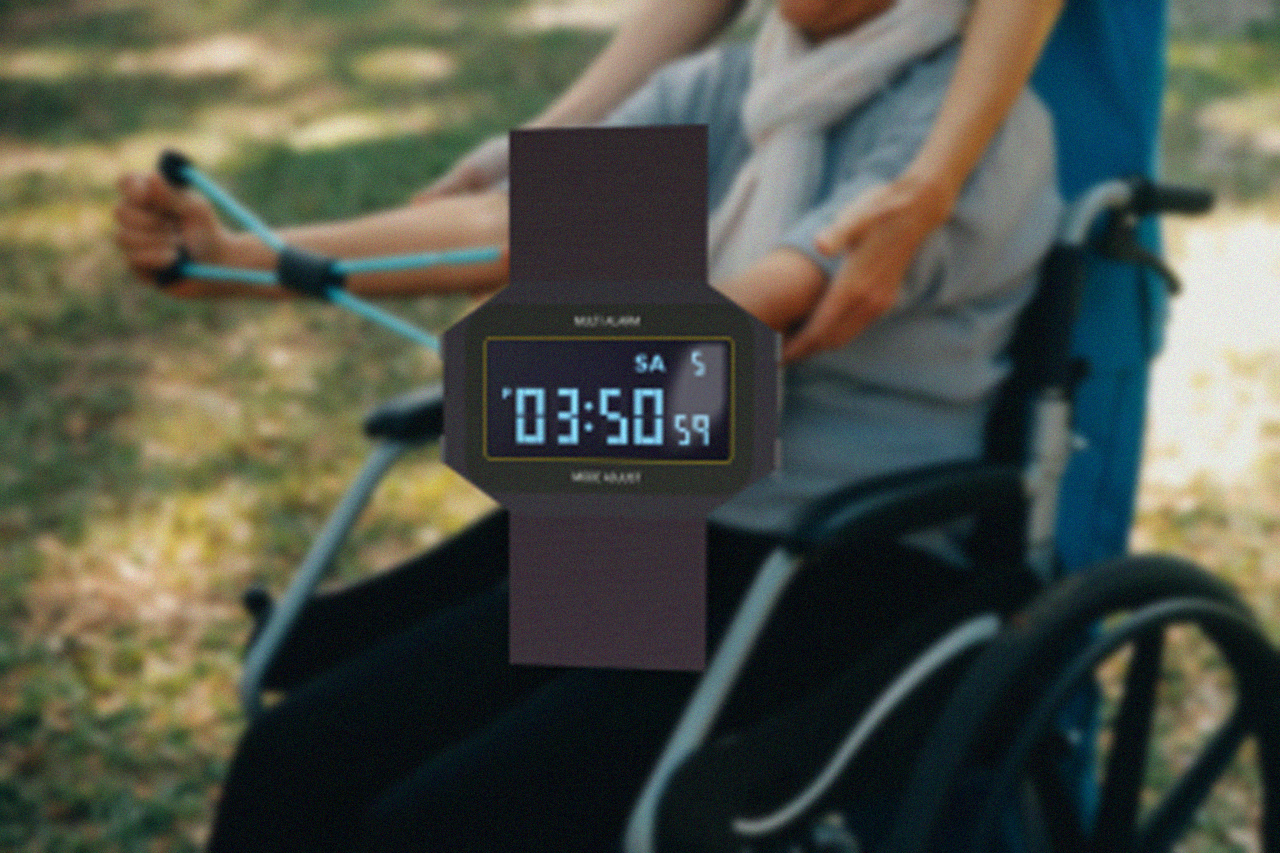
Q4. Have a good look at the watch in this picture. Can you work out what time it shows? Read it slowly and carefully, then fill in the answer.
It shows 3:50:59
